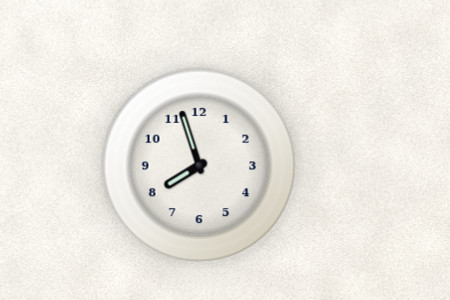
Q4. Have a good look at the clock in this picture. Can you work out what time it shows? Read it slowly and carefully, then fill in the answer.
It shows 7:57
